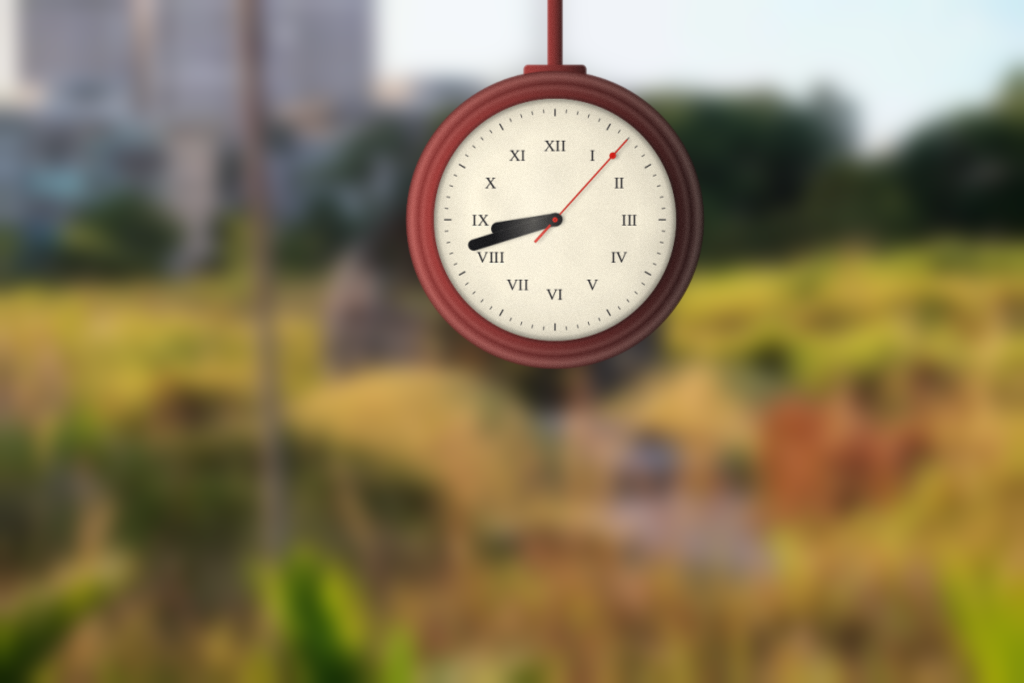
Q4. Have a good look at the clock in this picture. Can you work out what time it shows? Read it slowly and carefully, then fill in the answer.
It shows 8:42:07
